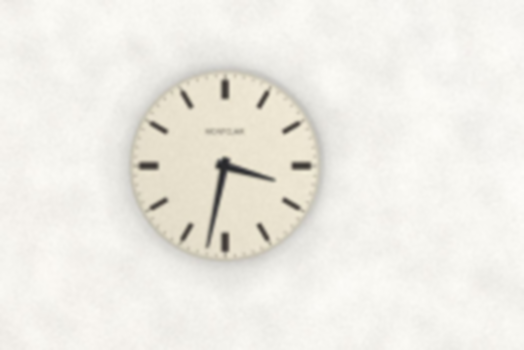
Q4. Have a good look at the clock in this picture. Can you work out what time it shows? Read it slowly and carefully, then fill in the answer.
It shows 3:32
